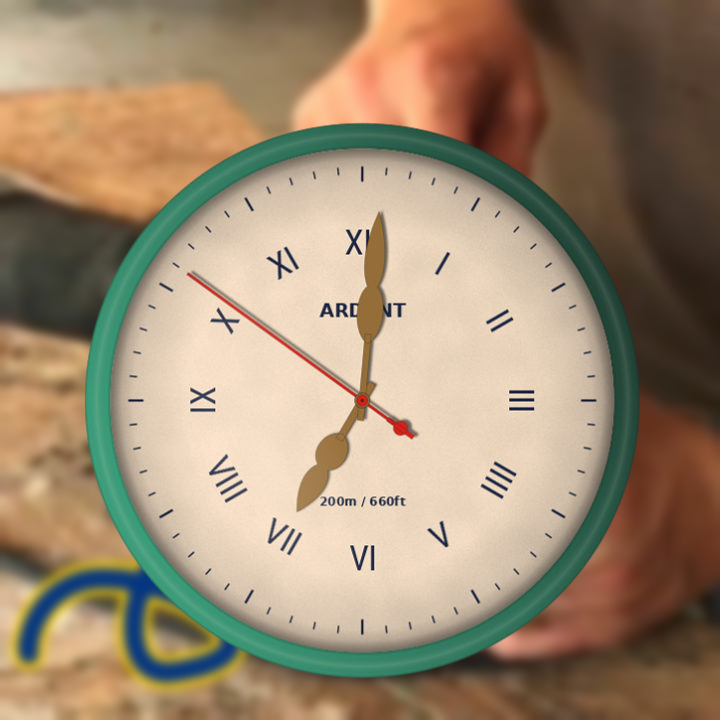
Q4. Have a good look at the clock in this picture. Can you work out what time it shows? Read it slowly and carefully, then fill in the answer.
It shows 7:00:51
